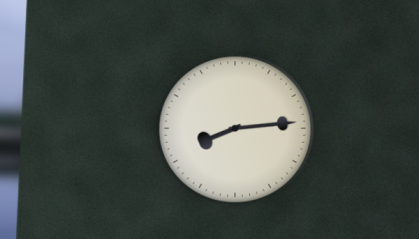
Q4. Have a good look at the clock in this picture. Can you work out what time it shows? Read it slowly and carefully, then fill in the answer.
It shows 8:14
